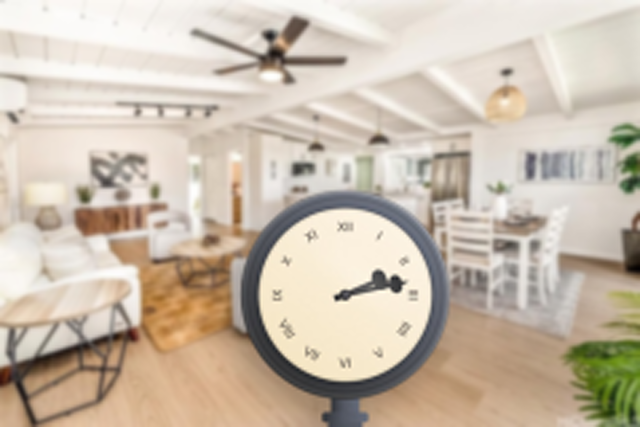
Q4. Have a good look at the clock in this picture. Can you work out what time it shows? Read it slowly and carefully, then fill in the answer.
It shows 2:13
